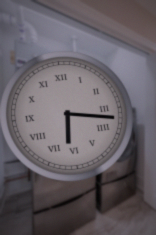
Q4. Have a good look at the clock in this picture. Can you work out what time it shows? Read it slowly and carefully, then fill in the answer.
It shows 6:17
